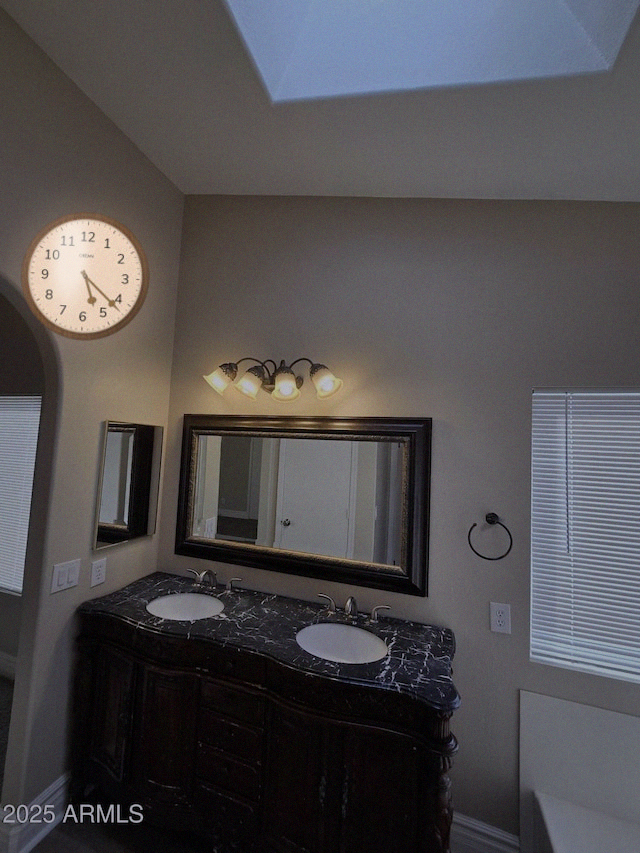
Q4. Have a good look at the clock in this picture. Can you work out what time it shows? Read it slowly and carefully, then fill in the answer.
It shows 5:22
